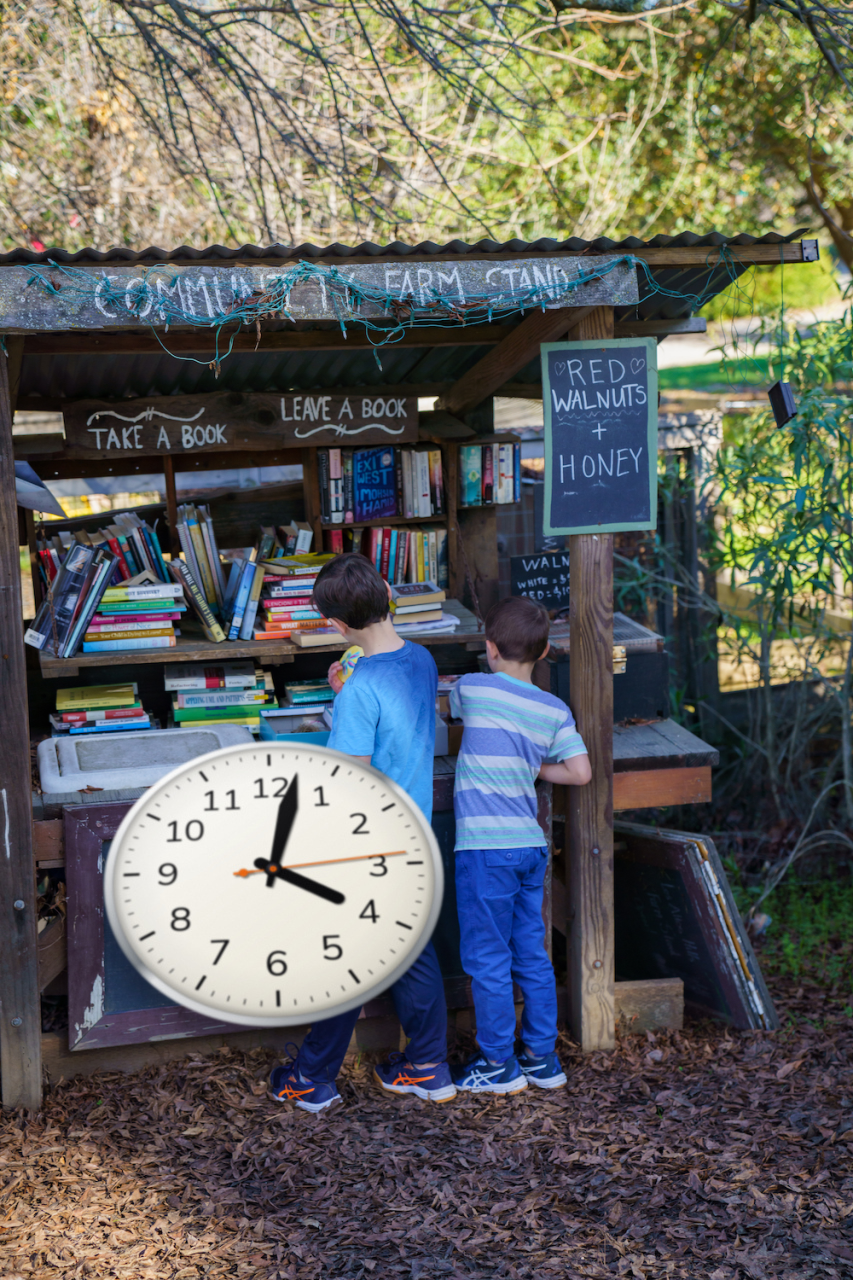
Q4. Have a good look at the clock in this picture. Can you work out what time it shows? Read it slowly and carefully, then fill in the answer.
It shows 4:02:14
